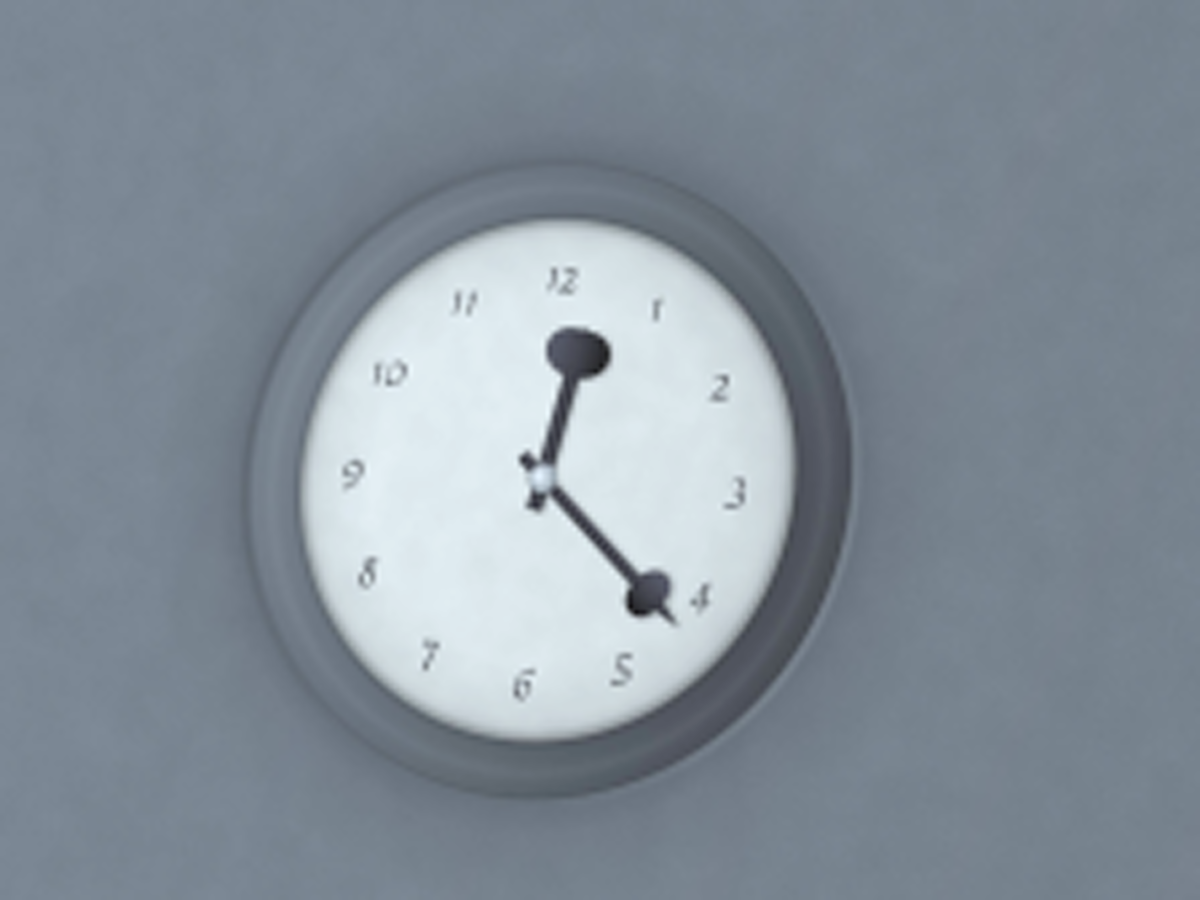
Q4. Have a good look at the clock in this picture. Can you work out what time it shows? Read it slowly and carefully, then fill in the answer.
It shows 12:22
